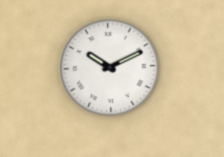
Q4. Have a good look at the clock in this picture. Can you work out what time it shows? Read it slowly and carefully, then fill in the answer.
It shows 10:11
